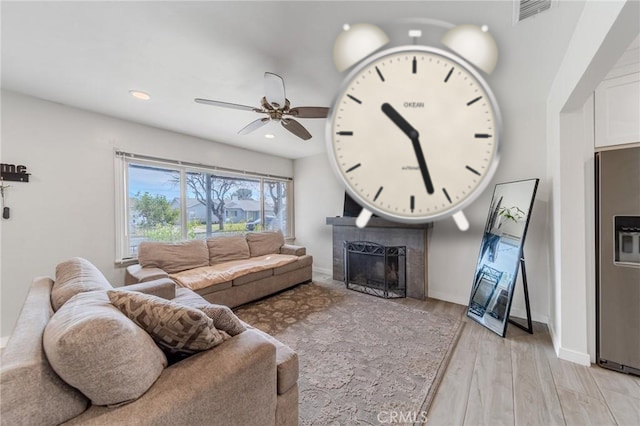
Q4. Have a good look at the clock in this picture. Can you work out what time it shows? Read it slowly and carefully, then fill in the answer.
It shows 10:27
